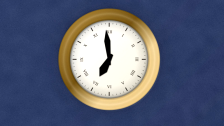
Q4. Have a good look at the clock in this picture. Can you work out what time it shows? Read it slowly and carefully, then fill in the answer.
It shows 6:59
